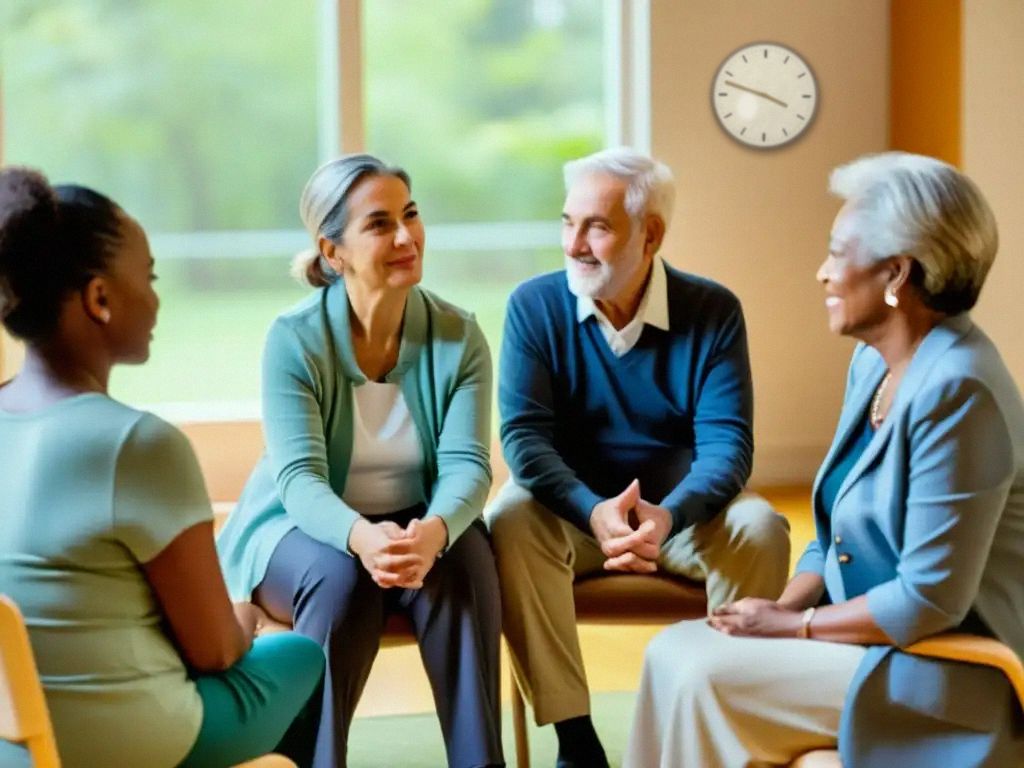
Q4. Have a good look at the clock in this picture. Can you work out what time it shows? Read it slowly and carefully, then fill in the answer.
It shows 3:48
